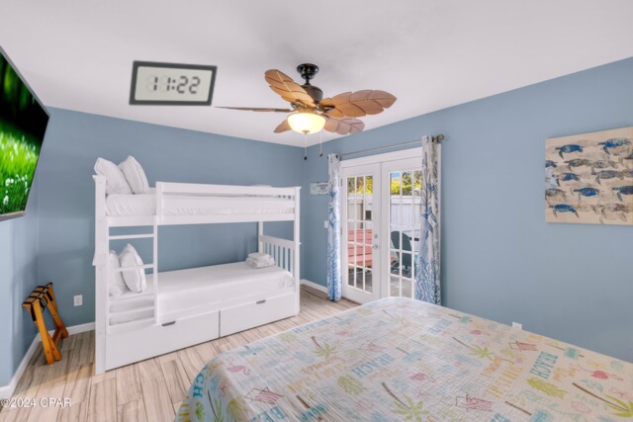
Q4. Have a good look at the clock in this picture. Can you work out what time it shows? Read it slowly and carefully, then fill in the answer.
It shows 11:22
